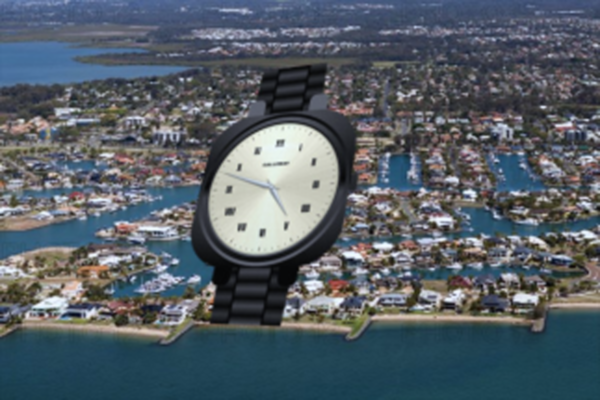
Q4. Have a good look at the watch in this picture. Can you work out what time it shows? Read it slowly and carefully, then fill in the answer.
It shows 4:48
